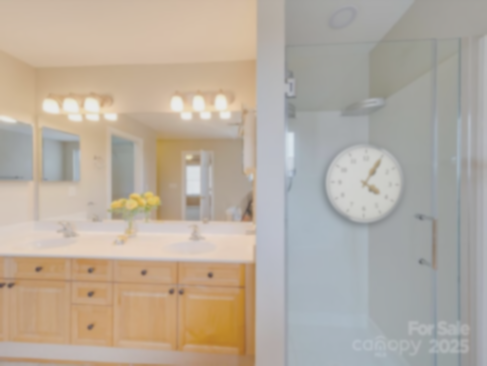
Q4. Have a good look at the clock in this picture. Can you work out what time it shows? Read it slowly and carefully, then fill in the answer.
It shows 4:05
